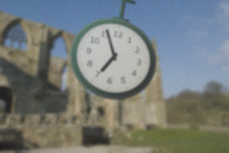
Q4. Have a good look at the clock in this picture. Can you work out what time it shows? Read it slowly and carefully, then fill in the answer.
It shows 6:56
